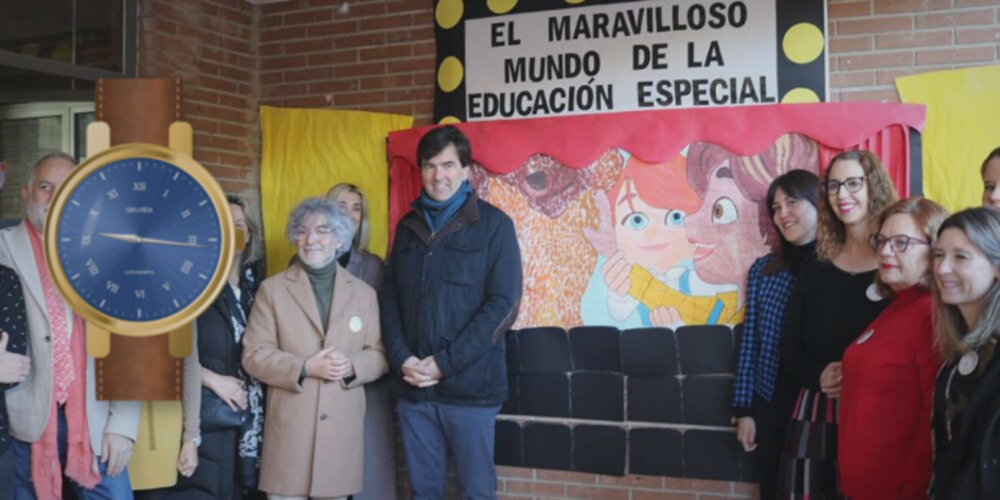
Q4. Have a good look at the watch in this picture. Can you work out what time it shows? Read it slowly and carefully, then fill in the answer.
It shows 9:16
